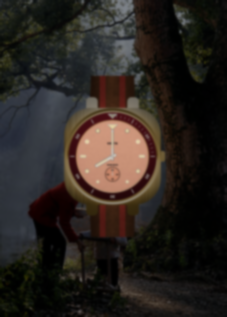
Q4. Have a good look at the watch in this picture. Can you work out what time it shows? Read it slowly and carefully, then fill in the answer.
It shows 8:00
